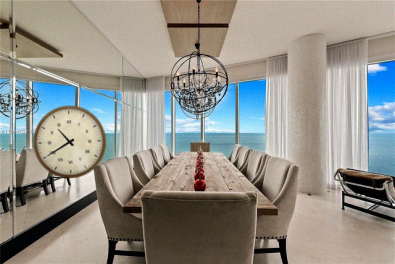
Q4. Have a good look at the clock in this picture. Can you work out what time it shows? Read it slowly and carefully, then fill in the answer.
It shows 10:40
